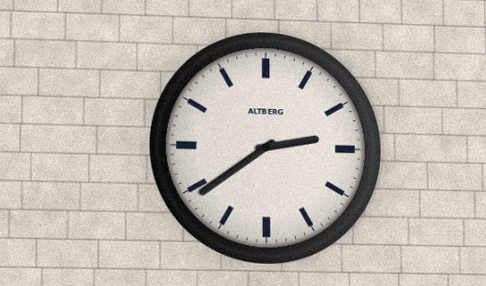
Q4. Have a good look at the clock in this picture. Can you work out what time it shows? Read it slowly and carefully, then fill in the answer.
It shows 2:39
